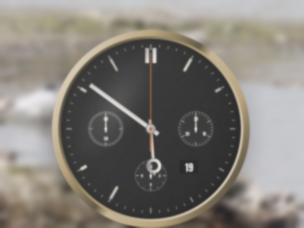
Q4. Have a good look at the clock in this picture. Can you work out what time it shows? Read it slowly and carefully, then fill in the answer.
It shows 5:51
